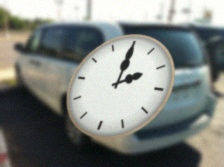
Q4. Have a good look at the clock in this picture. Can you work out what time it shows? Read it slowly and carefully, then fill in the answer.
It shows 2:00
